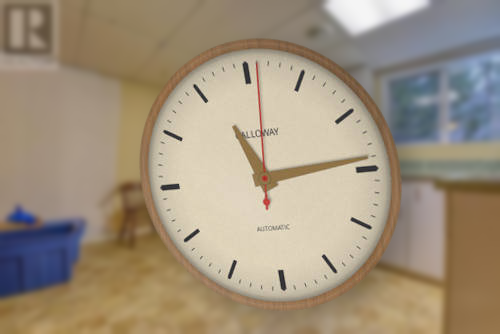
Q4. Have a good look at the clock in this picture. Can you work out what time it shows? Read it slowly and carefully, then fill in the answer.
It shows 11:14:01
